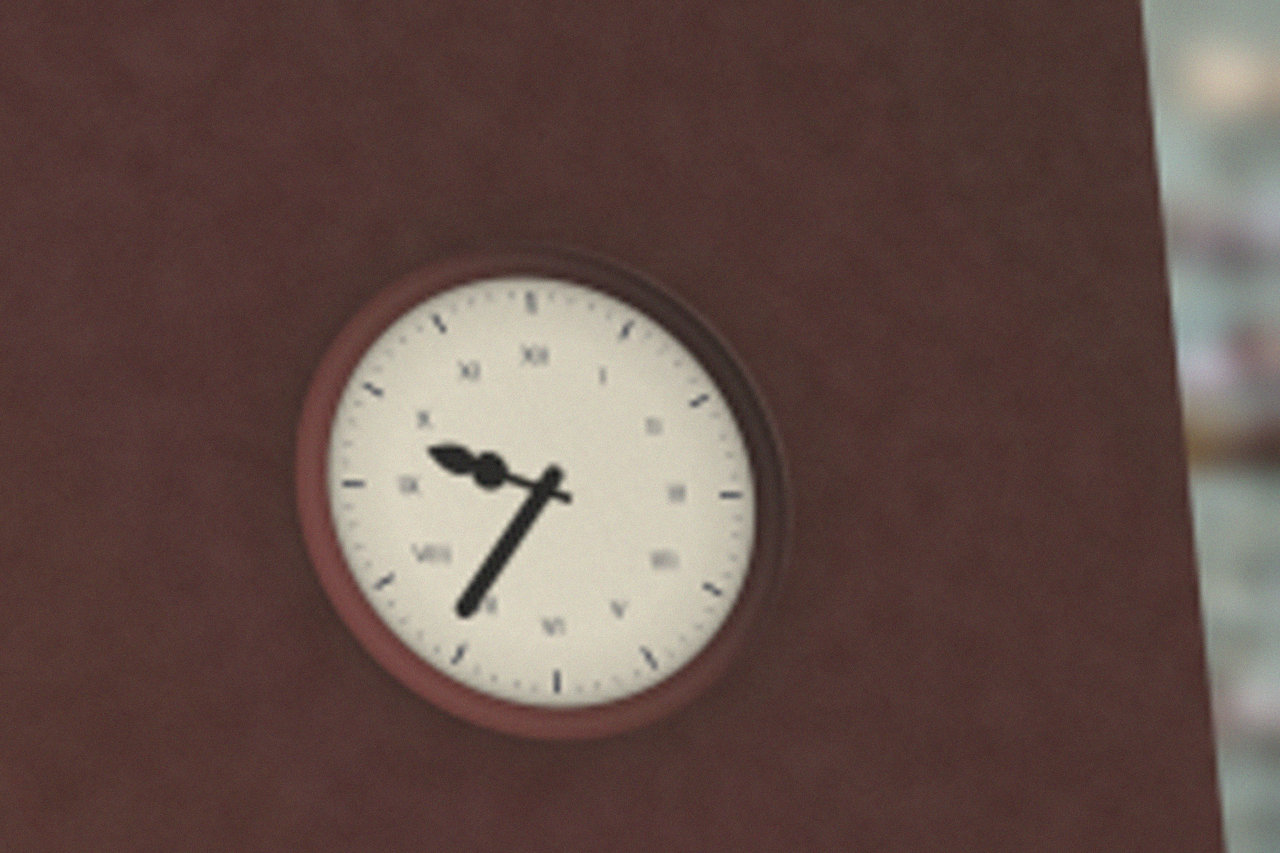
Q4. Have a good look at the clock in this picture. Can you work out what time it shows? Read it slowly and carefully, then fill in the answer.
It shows 9:36
